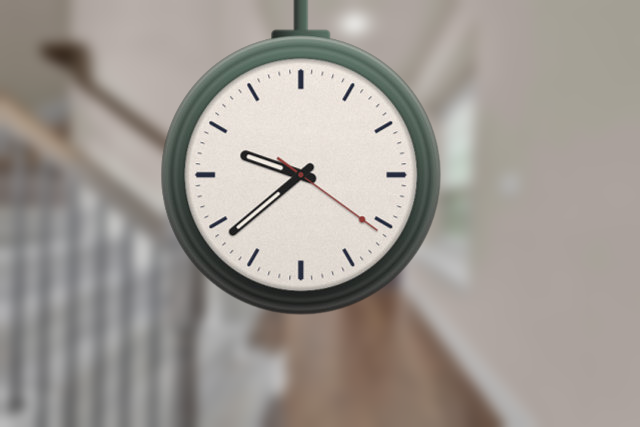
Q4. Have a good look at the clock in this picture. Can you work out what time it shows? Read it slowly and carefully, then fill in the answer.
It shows 9:38:21
